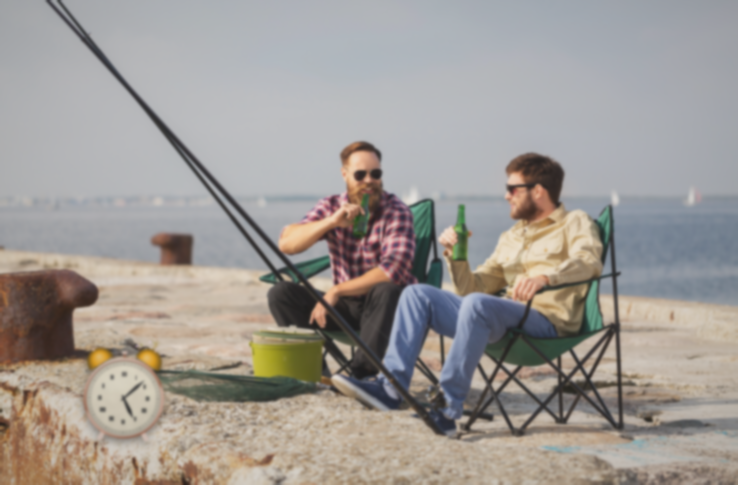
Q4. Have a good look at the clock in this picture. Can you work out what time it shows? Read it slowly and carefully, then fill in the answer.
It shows 5:08
